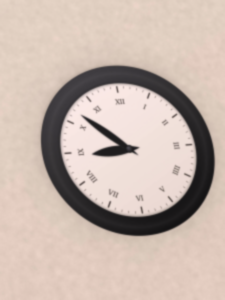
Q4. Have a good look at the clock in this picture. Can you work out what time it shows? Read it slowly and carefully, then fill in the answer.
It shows 8:52
